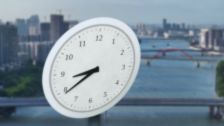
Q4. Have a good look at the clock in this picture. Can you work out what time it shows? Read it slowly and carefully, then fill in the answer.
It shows 8:39
